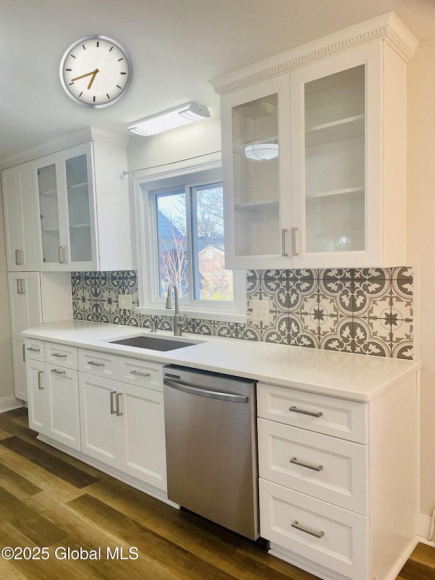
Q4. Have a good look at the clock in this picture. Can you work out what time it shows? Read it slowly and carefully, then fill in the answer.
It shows 6:41
